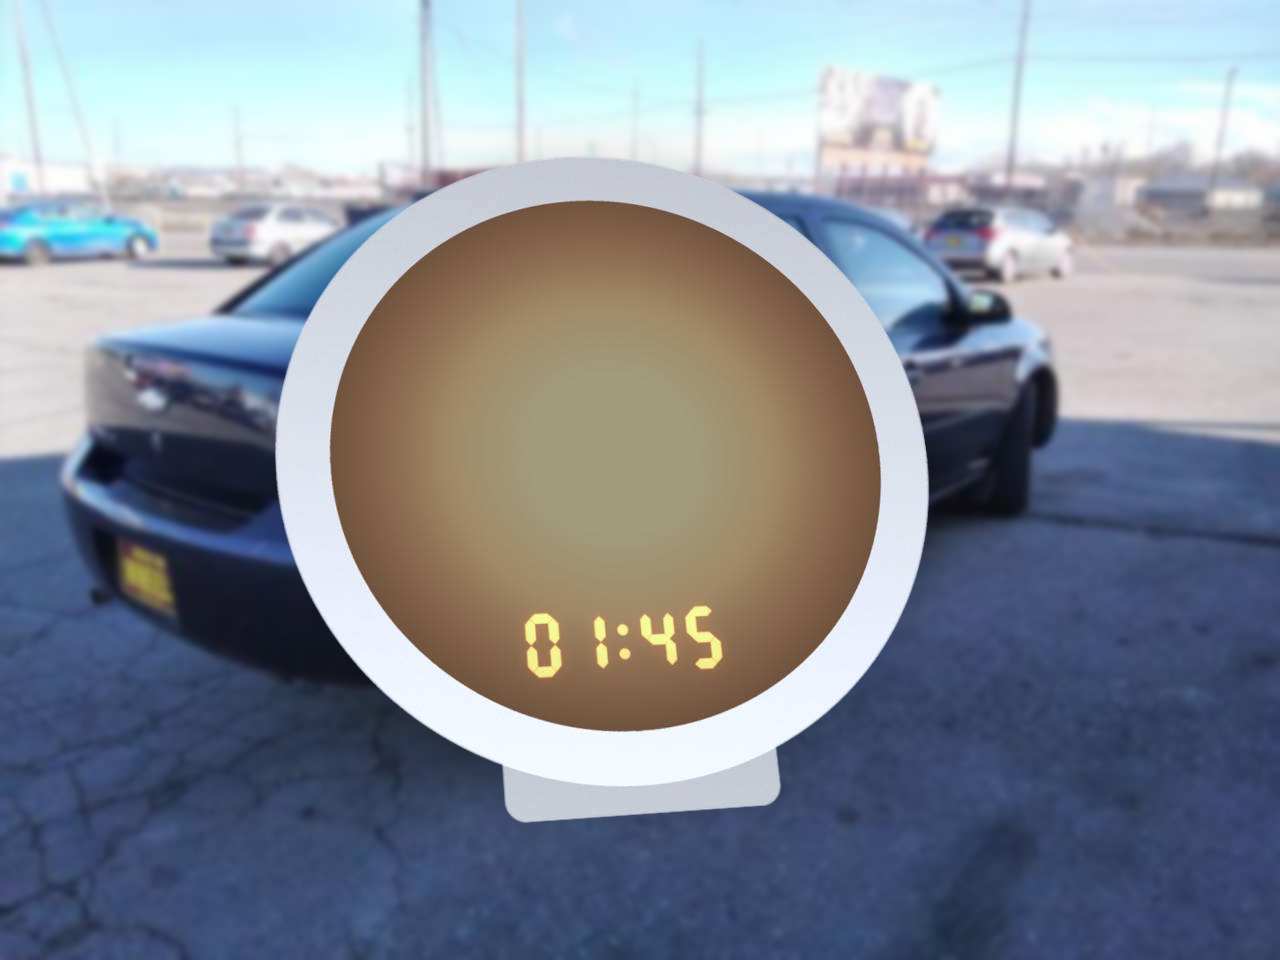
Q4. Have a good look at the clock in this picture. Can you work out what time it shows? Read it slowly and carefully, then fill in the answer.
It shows 1:45
